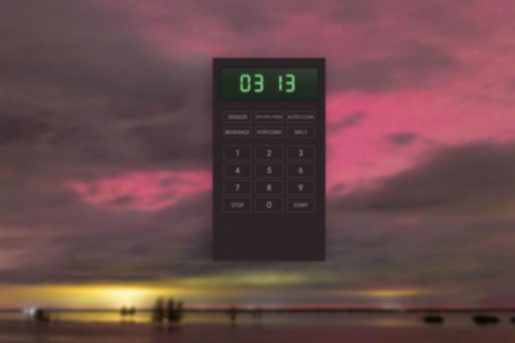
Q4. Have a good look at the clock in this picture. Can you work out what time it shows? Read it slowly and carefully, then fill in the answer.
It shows 3:13
